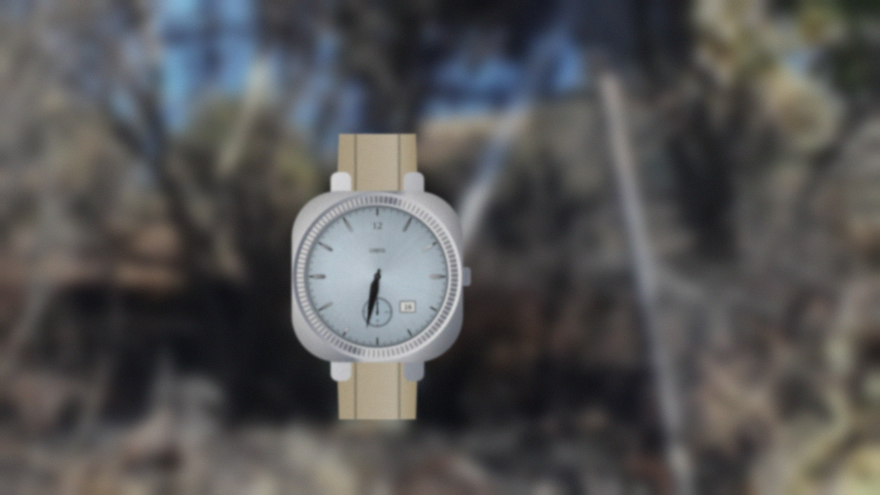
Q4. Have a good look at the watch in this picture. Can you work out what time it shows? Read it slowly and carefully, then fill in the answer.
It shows 6:32
